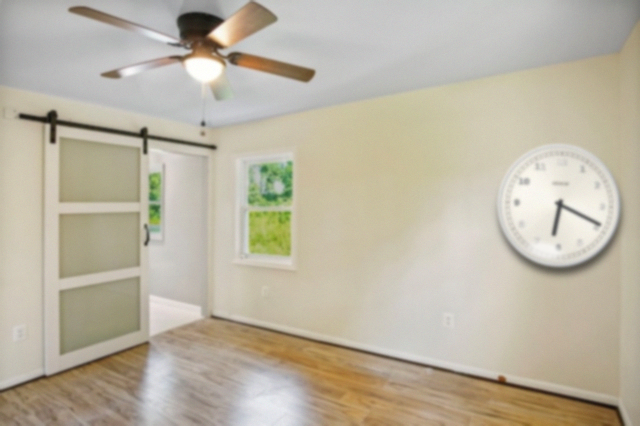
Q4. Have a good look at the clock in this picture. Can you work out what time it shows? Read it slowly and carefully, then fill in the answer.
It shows 6:19
